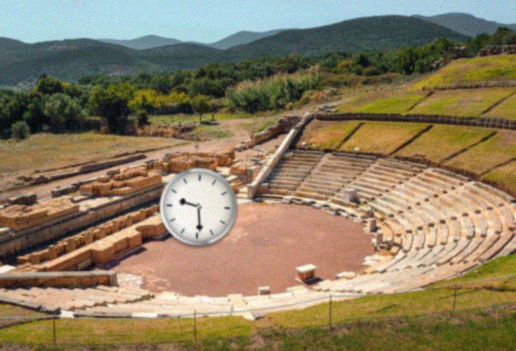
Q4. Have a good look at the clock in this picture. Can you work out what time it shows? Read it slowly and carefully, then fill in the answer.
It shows 9:29
